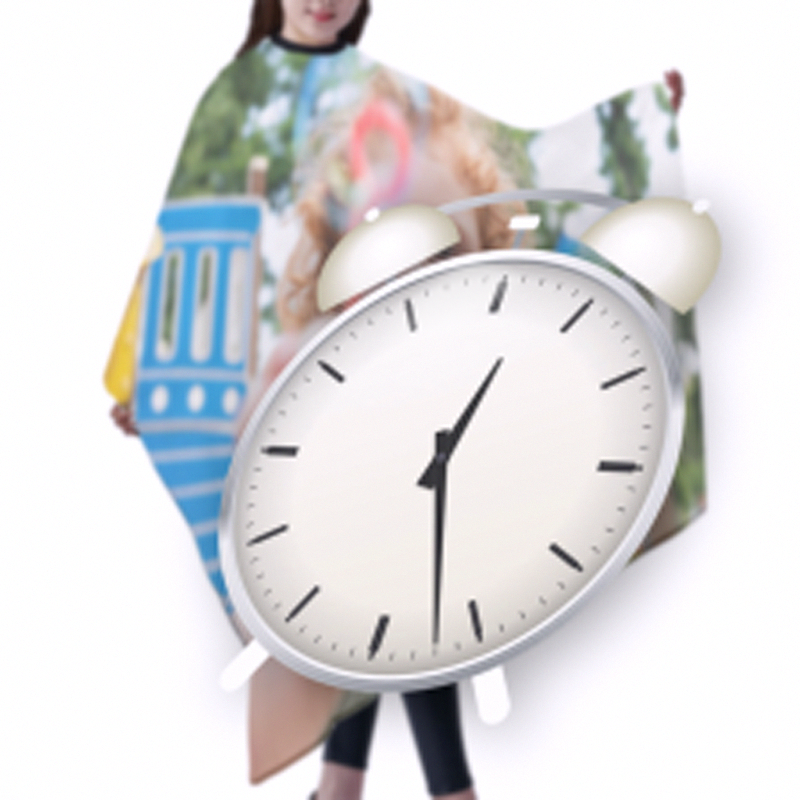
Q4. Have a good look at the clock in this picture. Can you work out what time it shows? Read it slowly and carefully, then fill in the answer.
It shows 12:27
